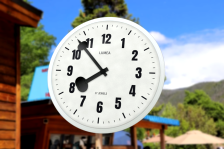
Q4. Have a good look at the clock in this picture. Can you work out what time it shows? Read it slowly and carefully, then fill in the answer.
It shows 7:53
